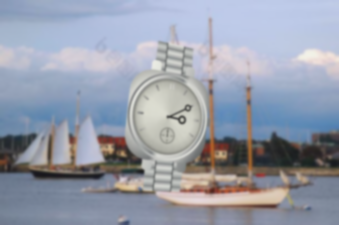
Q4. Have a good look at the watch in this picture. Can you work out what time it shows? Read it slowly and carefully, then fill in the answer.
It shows 3:10
